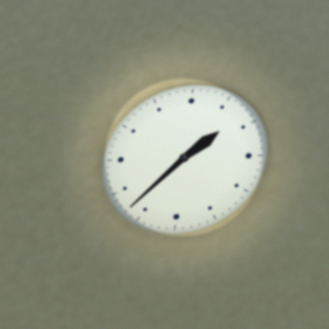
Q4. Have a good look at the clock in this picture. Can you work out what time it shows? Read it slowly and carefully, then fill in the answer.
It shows 1:37
